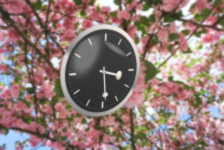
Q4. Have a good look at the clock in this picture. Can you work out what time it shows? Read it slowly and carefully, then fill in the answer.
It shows 3:29
